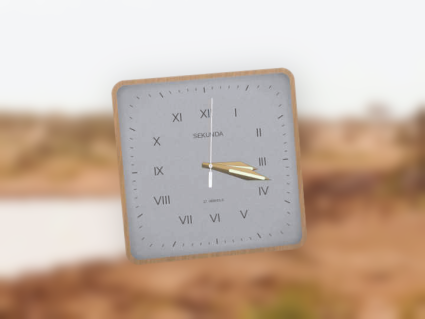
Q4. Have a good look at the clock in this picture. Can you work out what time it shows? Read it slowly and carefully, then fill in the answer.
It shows 3:18:01
